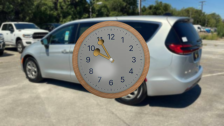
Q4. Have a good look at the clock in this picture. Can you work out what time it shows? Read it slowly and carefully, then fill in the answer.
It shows 9:55
